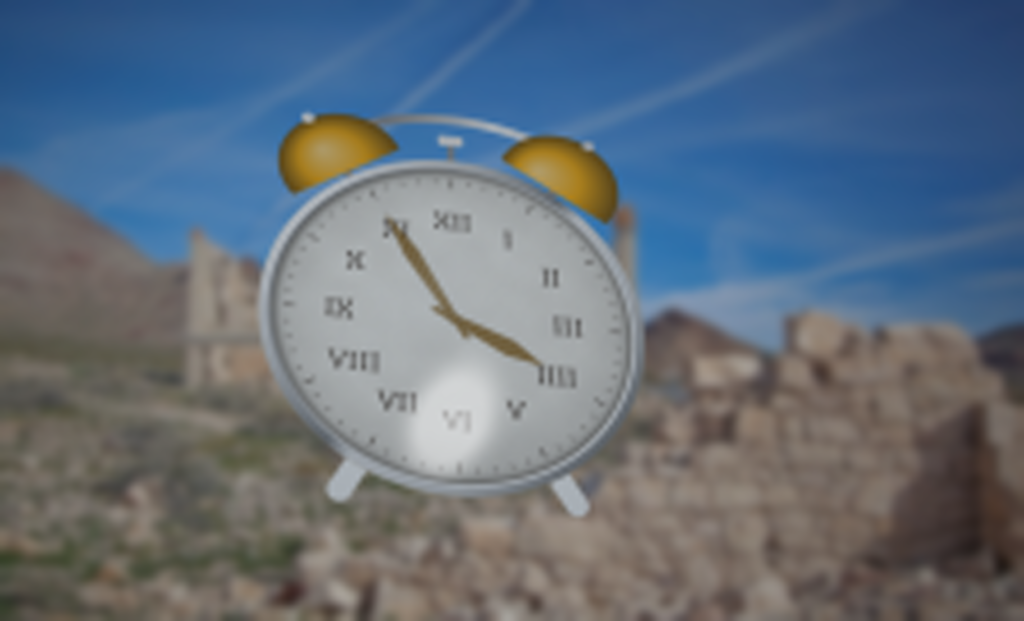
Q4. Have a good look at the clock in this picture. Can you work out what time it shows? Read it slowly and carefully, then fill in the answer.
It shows 3:55
